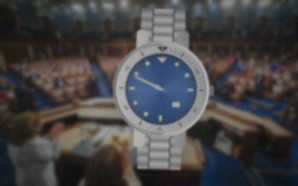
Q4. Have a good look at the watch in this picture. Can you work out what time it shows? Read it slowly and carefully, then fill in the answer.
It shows 9:49
